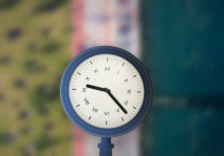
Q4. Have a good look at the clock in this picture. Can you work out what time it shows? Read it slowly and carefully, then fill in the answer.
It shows 9:23
